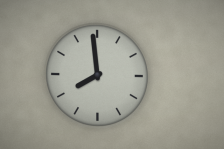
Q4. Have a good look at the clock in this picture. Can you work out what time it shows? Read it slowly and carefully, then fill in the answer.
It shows 7:59
